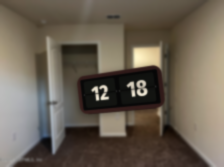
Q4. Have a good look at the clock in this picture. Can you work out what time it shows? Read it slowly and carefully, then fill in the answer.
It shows 12:18
